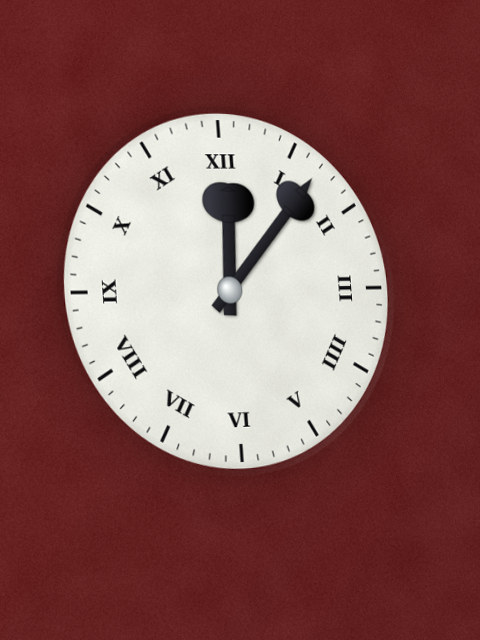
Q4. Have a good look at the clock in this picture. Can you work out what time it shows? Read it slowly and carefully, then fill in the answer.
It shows 12:07
